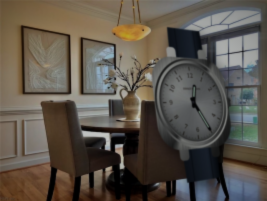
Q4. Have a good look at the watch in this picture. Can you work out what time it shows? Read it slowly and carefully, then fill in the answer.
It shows 12:25
